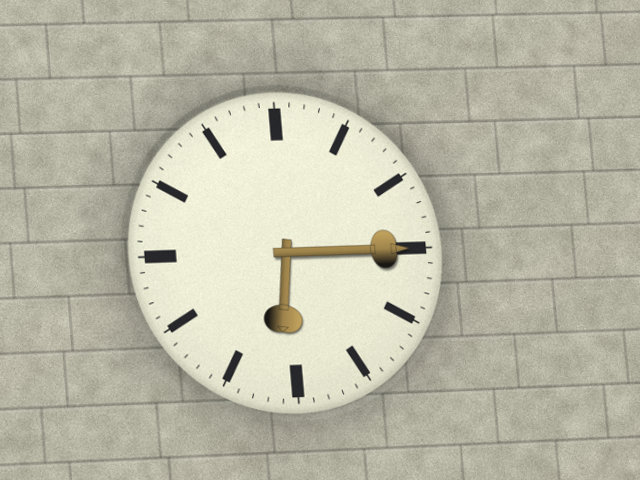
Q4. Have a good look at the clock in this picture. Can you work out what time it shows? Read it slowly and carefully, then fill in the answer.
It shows 6:15
